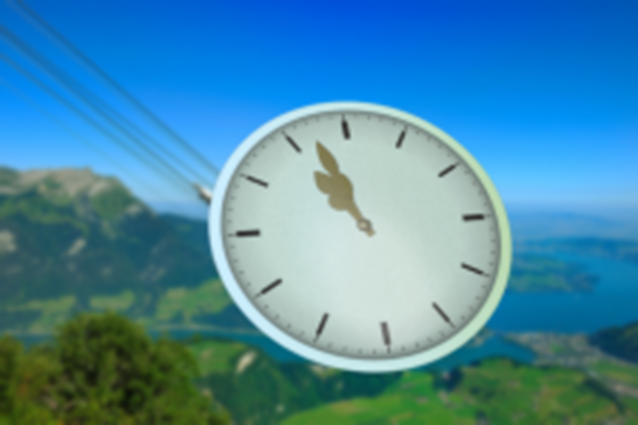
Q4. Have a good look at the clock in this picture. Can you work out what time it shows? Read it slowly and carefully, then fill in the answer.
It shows 10:57
